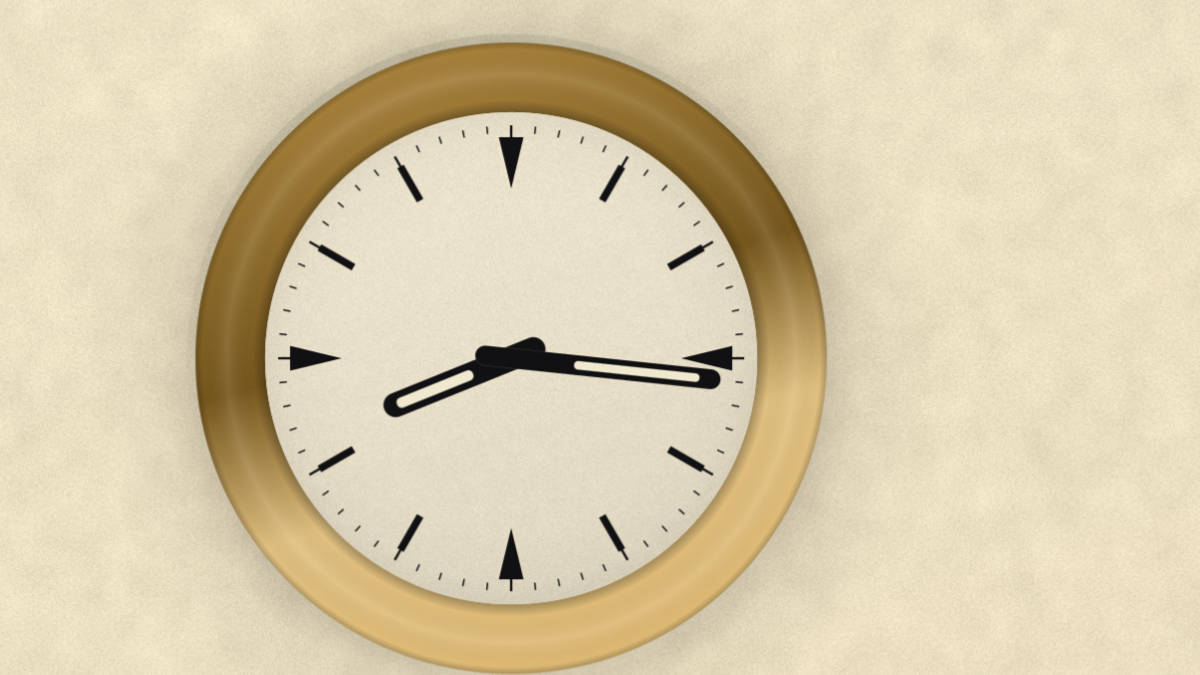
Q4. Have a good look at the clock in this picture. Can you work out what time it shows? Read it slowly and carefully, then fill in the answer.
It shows 8:16
